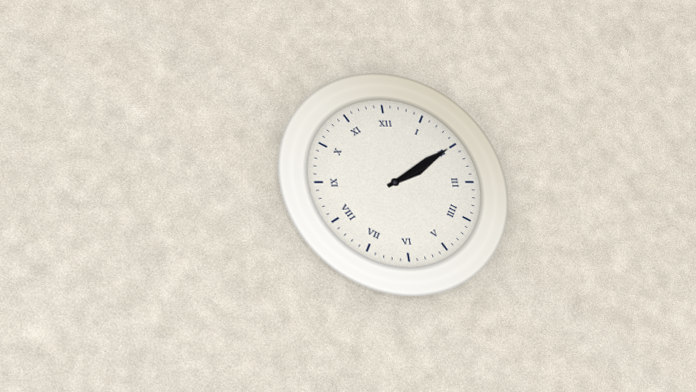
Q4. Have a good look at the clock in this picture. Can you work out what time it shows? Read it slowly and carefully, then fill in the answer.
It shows 2:10
